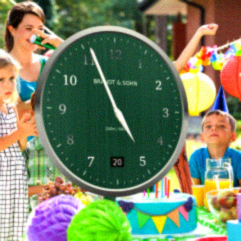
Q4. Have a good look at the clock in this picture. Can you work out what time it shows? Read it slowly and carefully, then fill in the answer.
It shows 4:56
